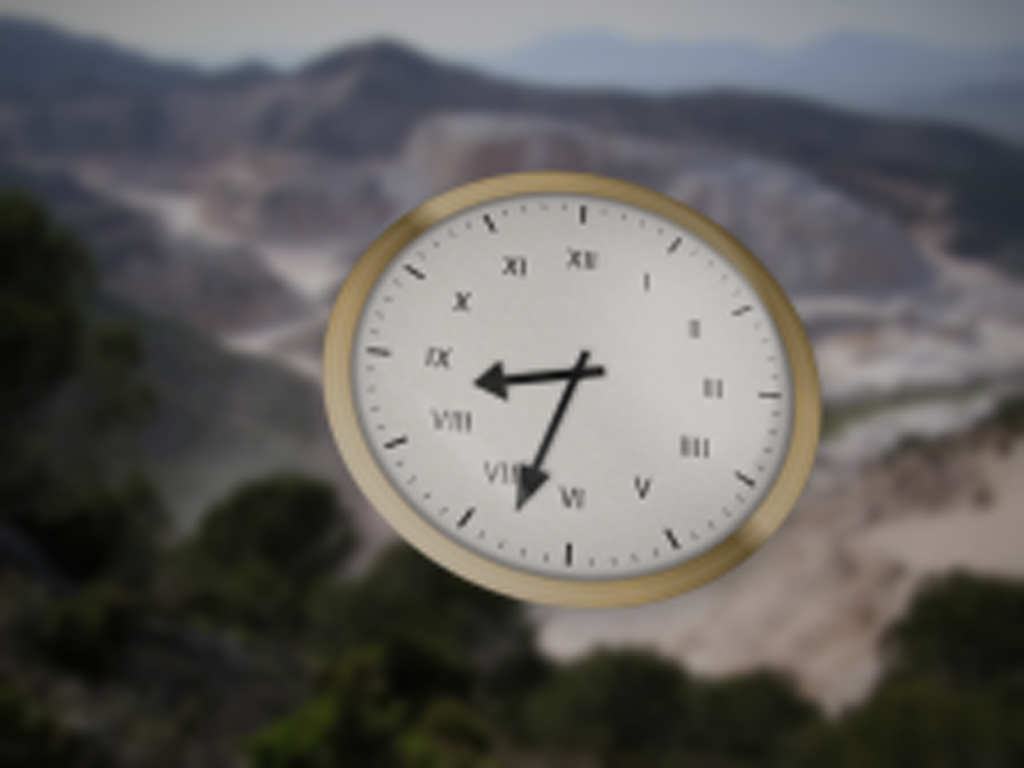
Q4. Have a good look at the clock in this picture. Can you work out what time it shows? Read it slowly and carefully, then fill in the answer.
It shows 8:33
